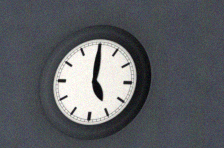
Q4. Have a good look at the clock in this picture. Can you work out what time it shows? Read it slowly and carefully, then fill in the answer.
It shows 5:00
